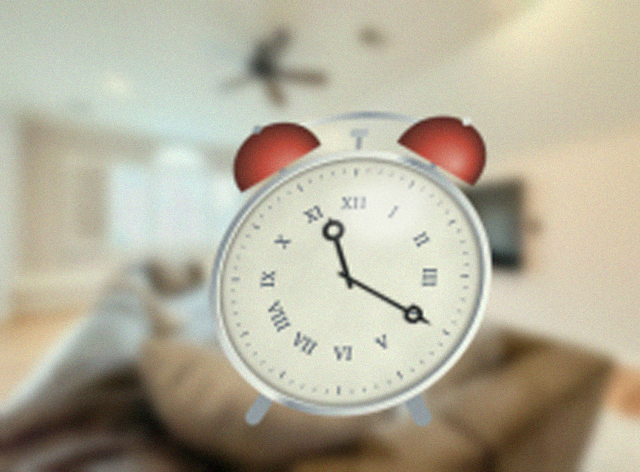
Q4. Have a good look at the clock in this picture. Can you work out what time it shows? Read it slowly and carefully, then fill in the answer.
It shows 11:20
